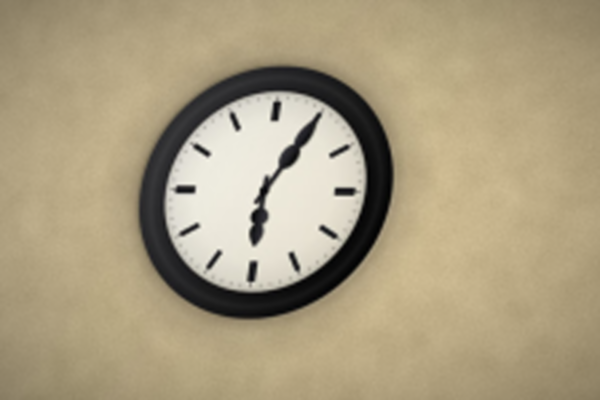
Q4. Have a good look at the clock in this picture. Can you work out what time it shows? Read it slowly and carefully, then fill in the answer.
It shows 6:05
